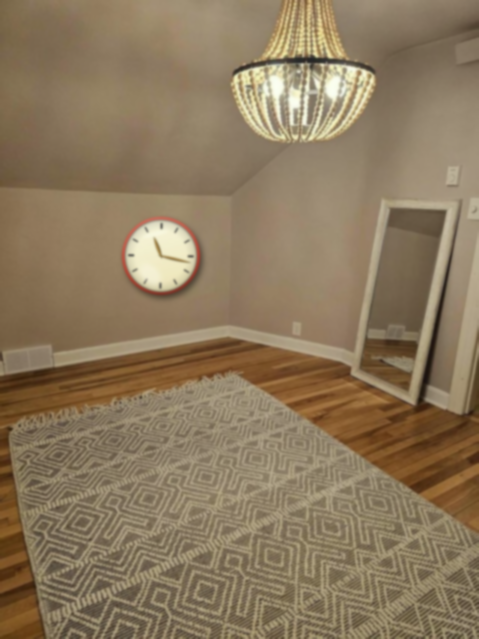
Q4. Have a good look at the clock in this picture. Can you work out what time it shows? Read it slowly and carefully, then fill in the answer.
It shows 11:17
